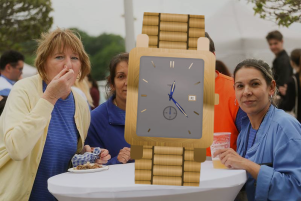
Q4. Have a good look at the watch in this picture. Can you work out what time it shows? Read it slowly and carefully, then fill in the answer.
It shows 12:23
